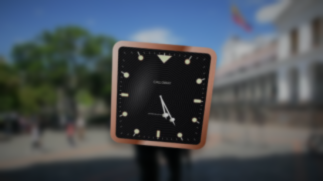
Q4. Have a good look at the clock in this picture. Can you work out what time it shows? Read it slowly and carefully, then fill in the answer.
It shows 5:25
